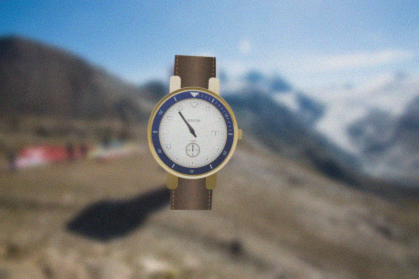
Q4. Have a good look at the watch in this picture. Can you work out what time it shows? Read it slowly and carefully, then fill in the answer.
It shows 10:54
